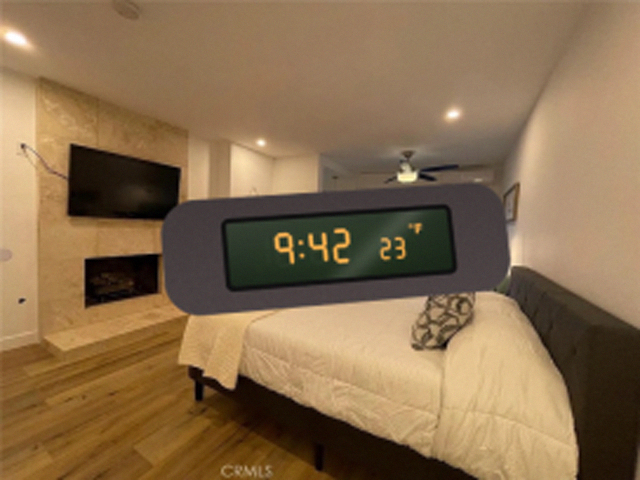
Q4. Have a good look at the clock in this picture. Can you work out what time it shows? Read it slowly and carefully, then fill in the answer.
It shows 9:42
